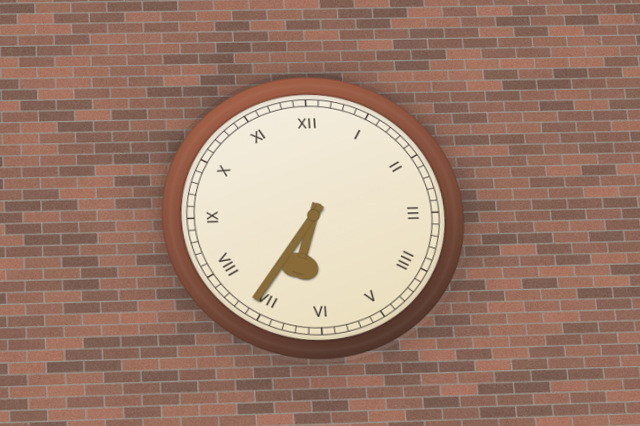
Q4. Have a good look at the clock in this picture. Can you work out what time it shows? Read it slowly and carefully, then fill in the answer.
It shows 6:36
